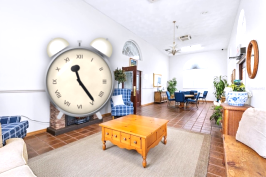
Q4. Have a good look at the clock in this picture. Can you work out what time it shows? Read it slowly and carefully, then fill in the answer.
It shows 11:24
